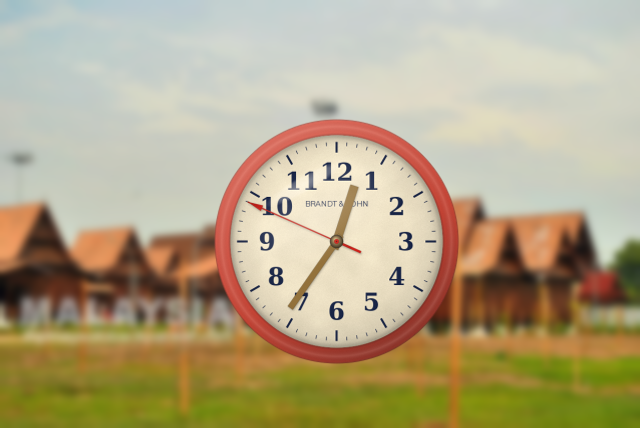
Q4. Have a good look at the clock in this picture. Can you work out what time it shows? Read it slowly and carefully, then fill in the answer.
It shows 12:35:49
